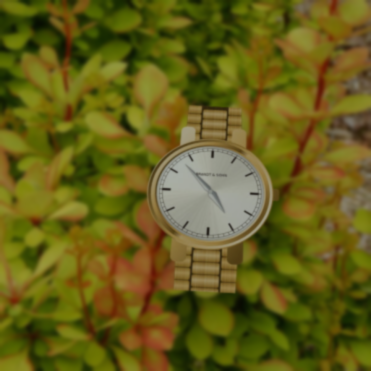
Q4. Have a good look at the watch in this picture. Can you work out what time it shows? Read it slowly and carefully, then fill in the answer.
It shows 4:53
